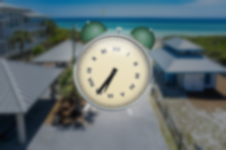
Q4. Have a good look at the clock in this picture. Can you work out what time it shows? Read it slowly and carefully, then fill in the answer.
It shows 6:35
